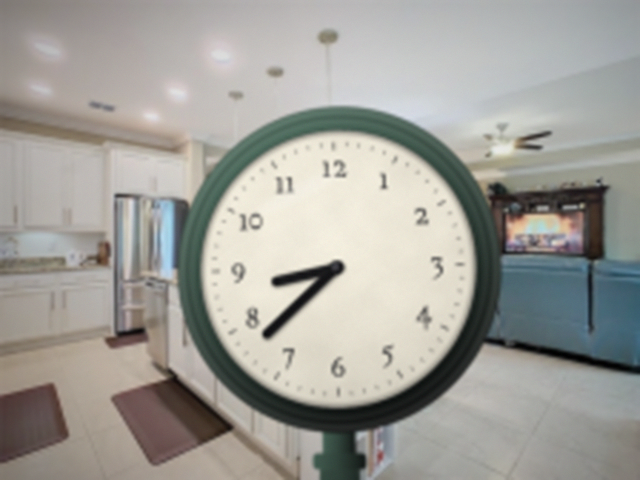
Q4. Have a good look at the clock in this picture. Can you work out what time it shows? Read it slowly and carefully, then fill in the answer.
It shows 8:38
